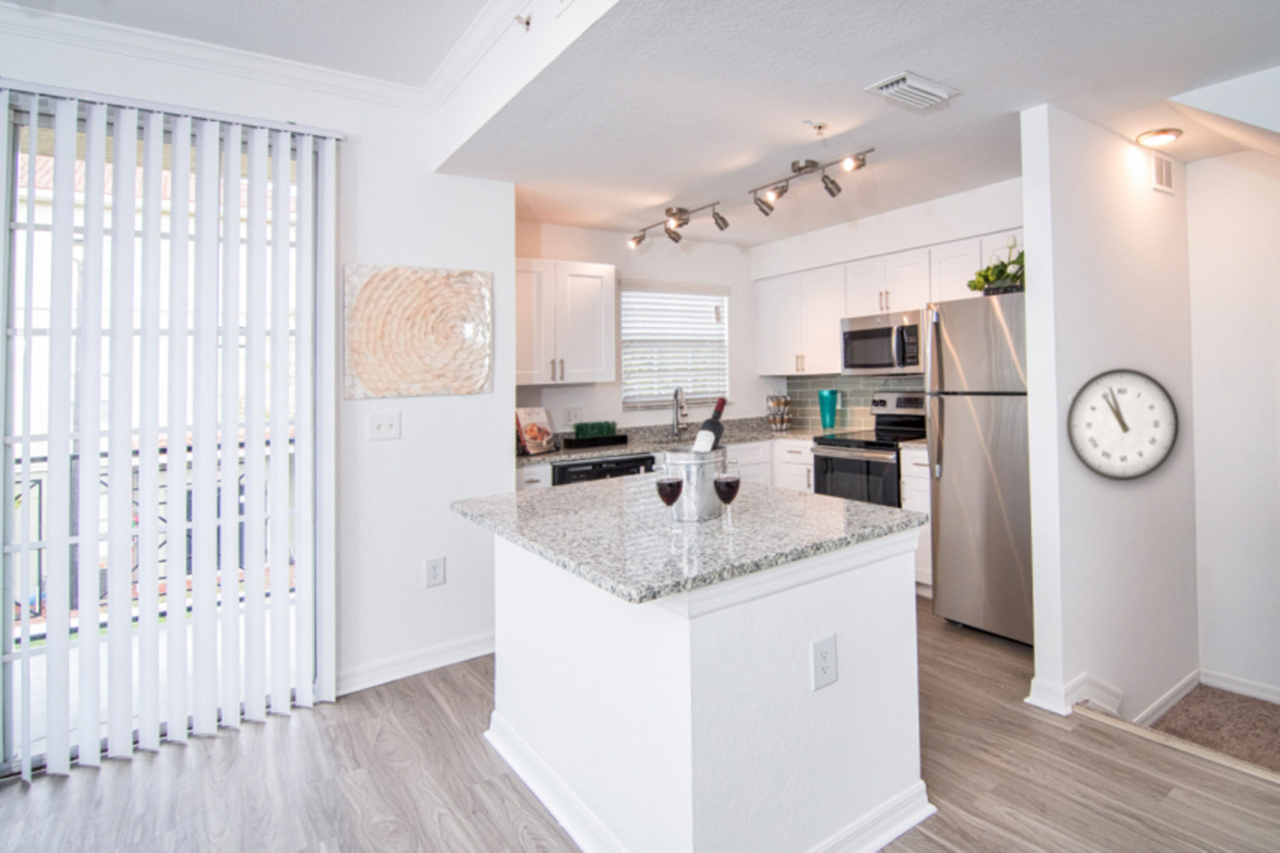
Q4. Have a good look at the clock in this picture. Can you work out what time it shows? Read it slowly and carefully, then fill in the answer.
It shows 10:57
